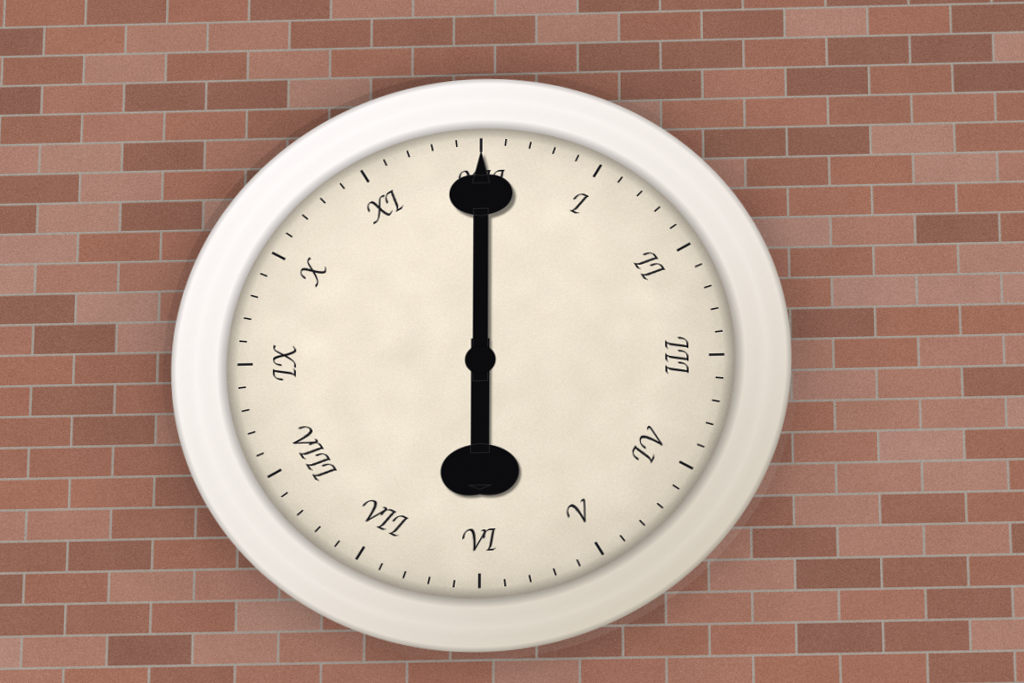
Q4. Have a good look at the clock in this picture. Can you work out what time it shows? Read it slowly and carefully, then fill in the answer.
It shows 6:00
